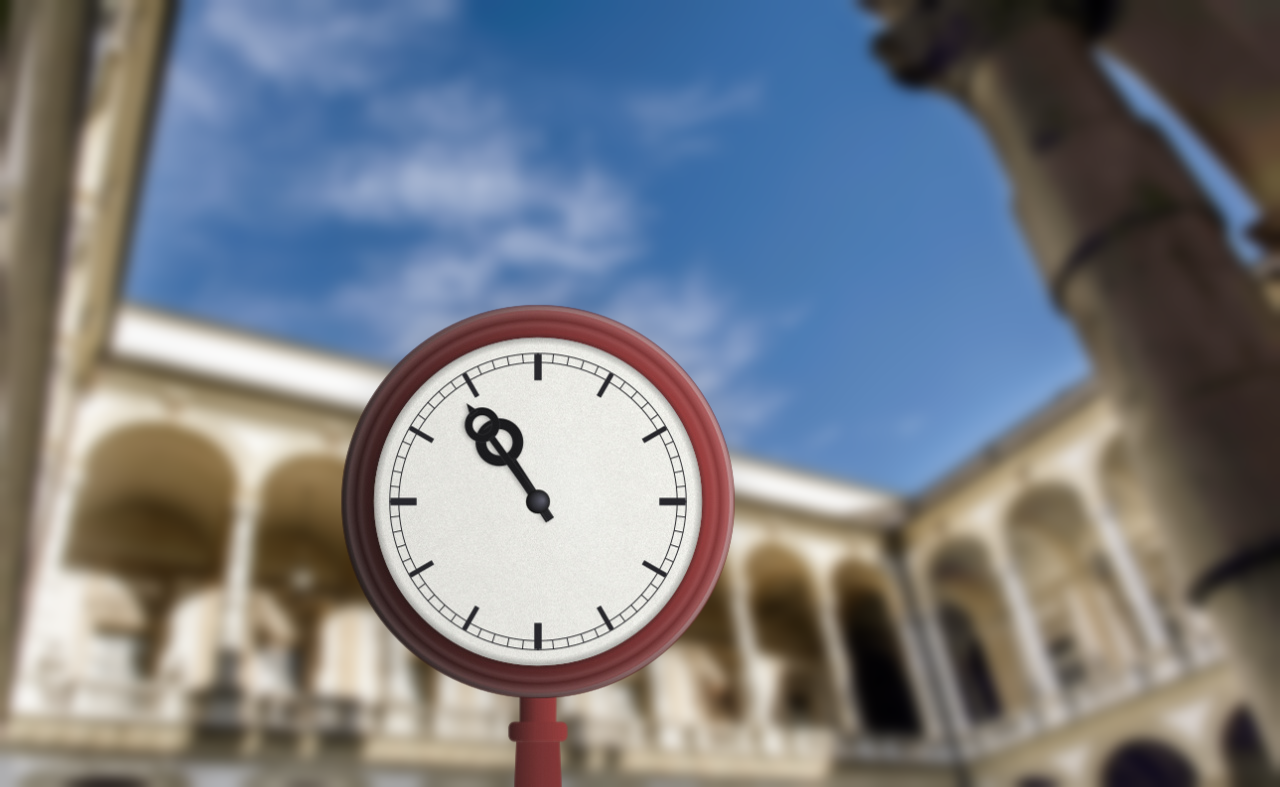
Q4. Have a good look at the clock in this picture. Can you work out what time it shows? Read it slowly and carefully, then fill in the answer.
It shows 10:54
